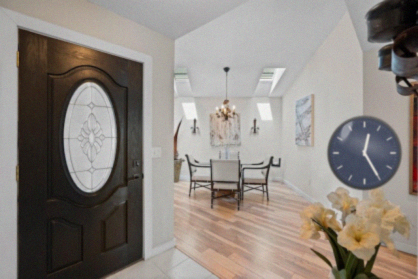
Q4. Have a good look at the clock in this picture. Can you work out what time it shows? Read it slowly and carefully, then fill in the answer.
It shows 12:25
